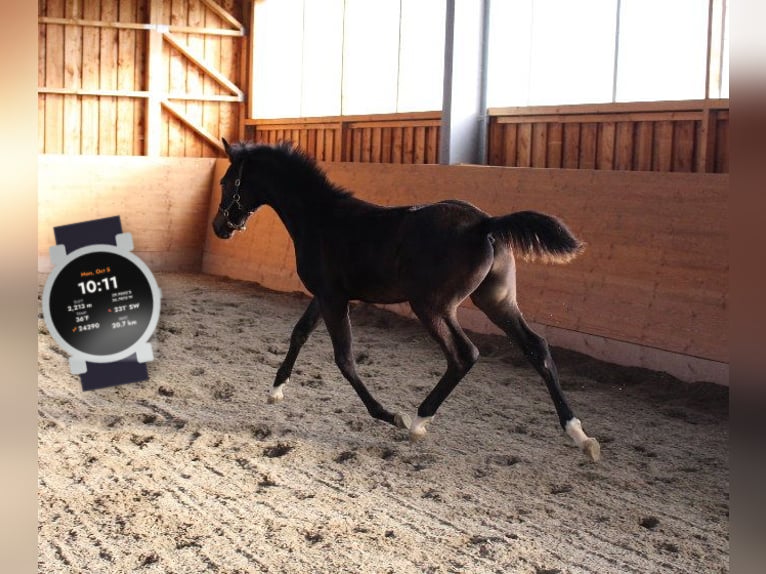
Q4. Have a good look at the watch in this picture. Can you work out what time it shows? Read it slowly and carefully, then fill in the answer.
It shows 10:11
